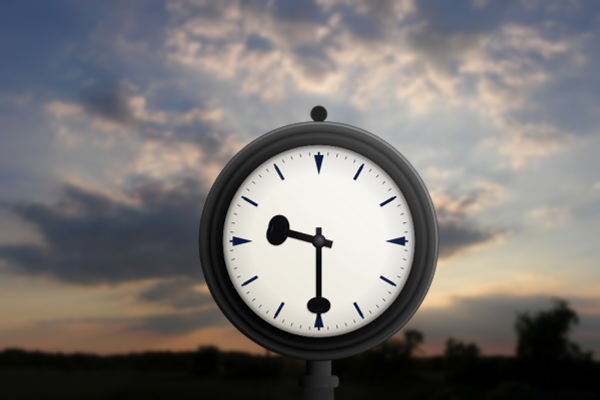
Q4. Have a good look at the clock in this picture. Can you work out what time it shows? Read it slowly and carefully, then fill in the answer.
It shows 9:30
